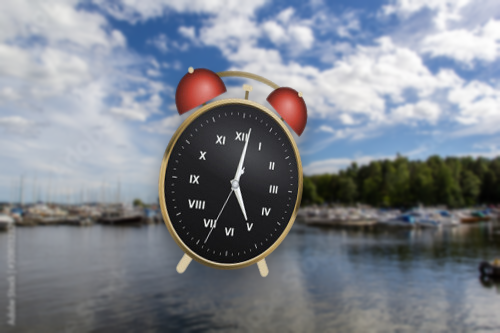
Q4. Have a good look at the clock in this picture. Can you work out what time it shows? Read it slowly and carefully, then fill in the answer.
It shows 5:01:34
